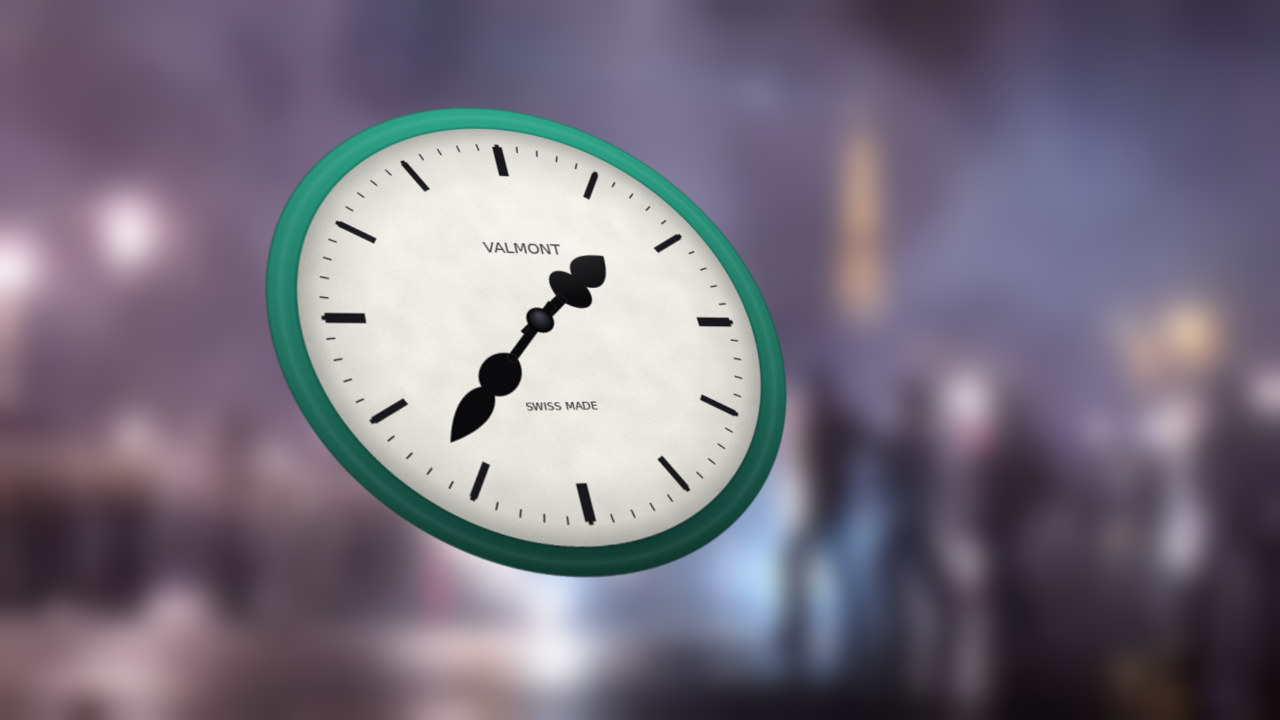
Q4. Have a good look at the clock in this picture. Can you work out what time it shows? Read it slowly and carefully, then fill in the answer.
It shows 1:37
